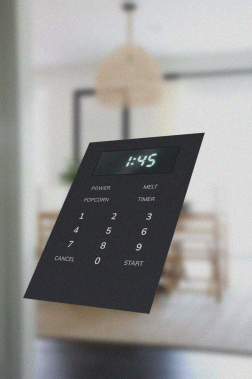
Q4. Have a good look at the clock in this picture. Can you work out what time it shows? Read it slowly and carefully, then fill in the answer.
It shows 1:45
